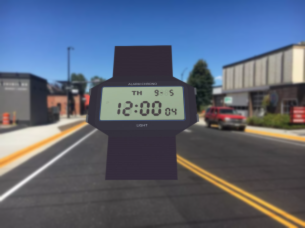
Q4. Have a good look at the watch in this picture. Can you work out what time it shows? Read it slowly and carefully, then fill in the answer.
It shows 12:00
